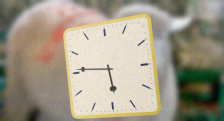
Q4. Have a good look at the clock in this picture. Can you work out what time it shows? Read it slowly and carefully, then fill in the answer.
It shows 5:46
